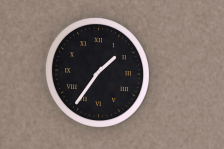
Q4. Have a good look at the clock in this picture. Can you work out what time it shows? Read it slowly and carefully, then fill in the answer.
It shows 1:36
